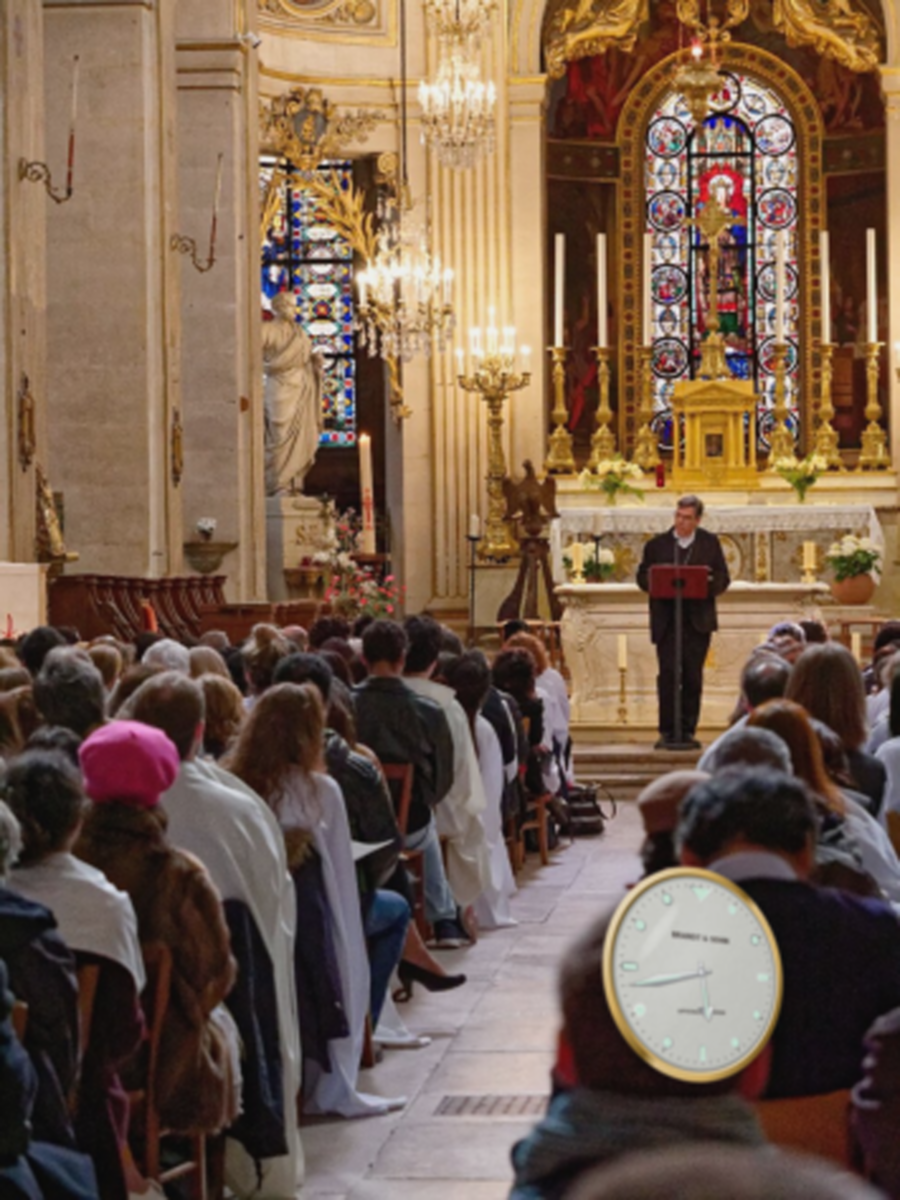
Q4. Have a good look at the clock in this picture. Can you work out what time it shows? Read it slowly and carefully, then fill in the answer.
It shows 5:43
